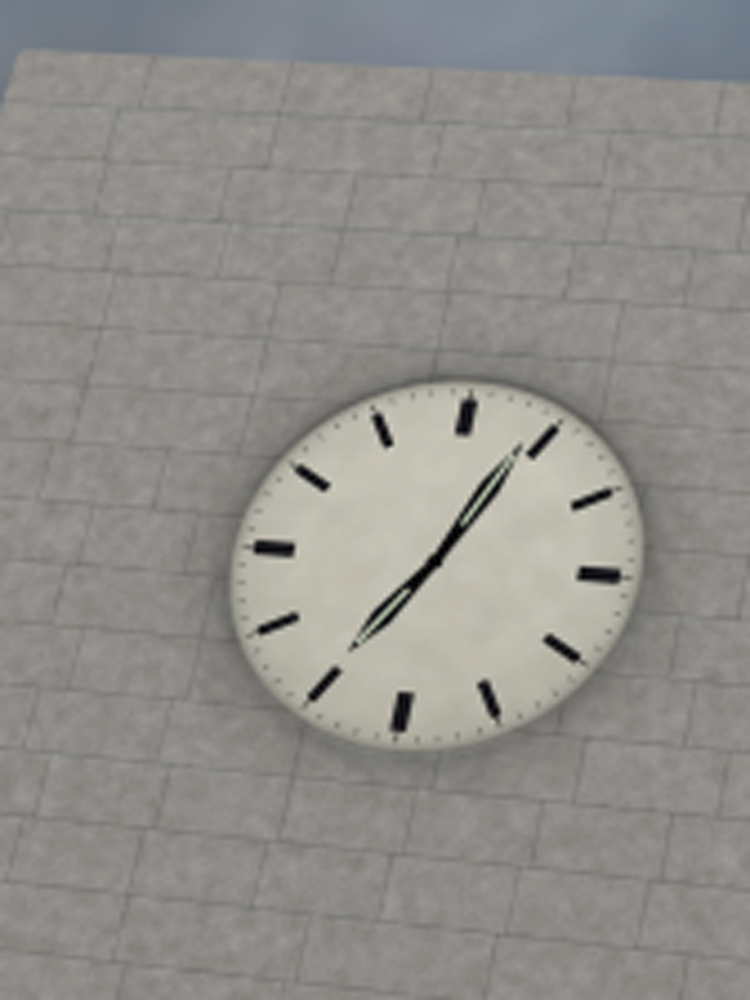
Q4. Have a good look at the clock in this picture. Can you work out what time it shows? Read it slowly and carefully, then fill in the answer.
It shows 7:04
